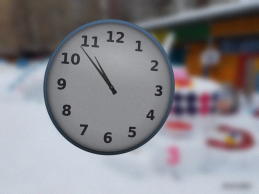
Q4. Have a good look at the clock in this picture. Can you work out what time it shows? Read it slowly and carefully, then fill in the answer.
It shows 10:53
